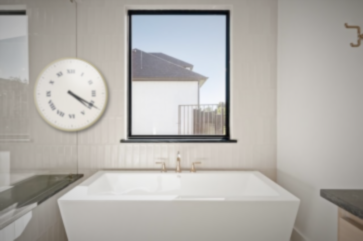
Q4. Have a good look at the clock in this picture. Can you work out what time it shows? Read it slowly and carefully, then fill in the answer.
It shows 4:20
